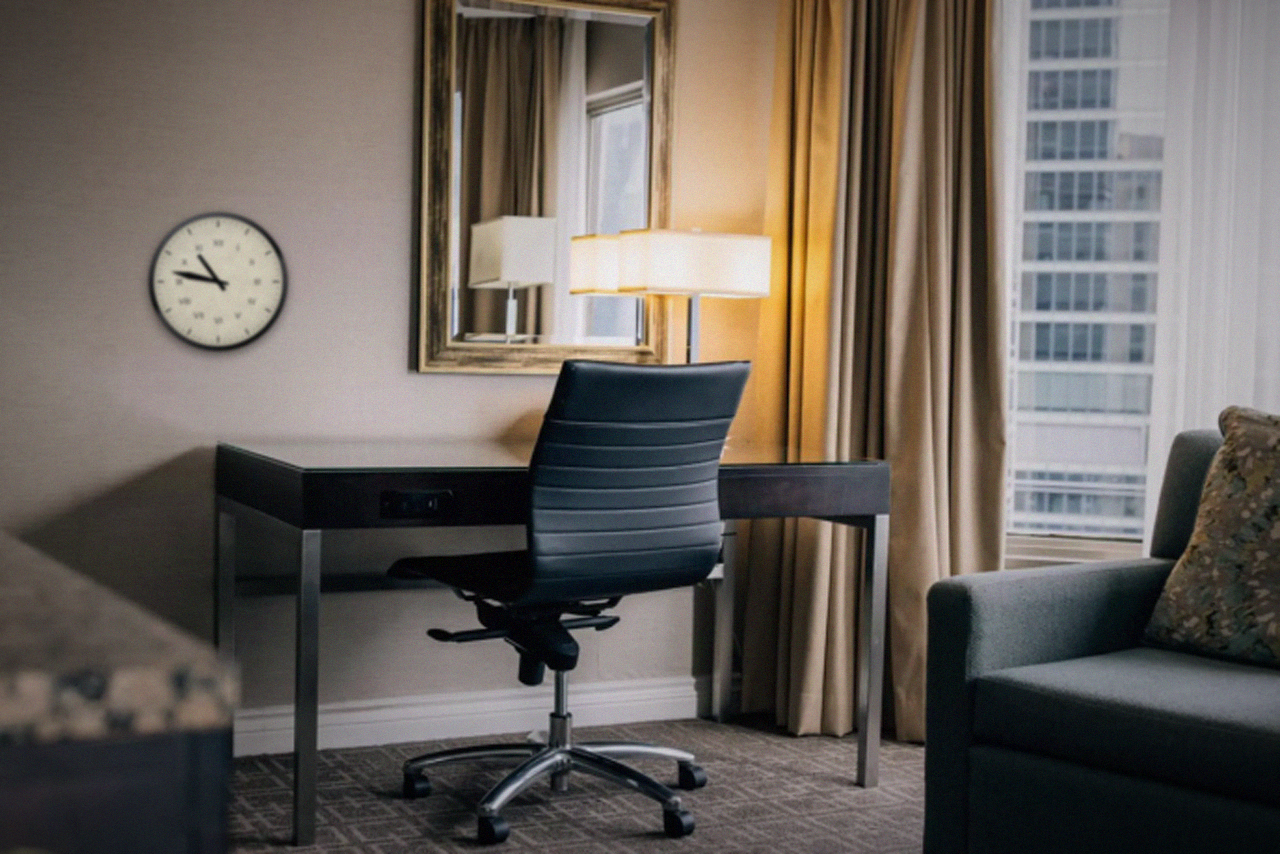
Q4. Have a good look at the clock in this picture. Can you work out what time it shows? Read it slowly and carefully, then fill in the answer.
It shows 10:47
